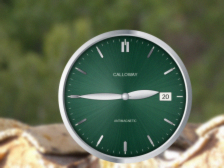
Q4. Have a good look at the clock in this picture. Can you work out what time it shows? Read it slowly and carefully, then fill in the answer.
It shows 2:45
